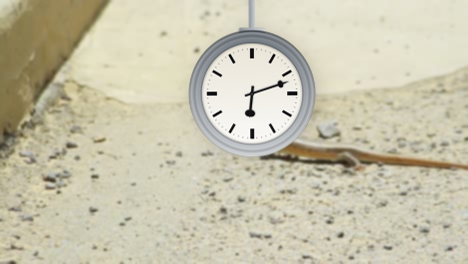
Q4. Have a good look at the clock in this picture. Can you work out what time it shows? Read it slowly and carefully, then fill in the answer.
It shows 6:12
